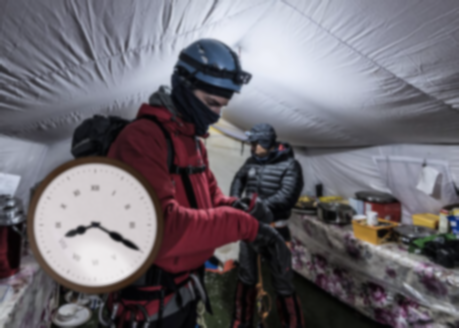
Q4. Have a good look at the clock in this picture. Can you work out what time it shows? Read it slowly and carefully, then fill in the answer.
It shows 8:20
